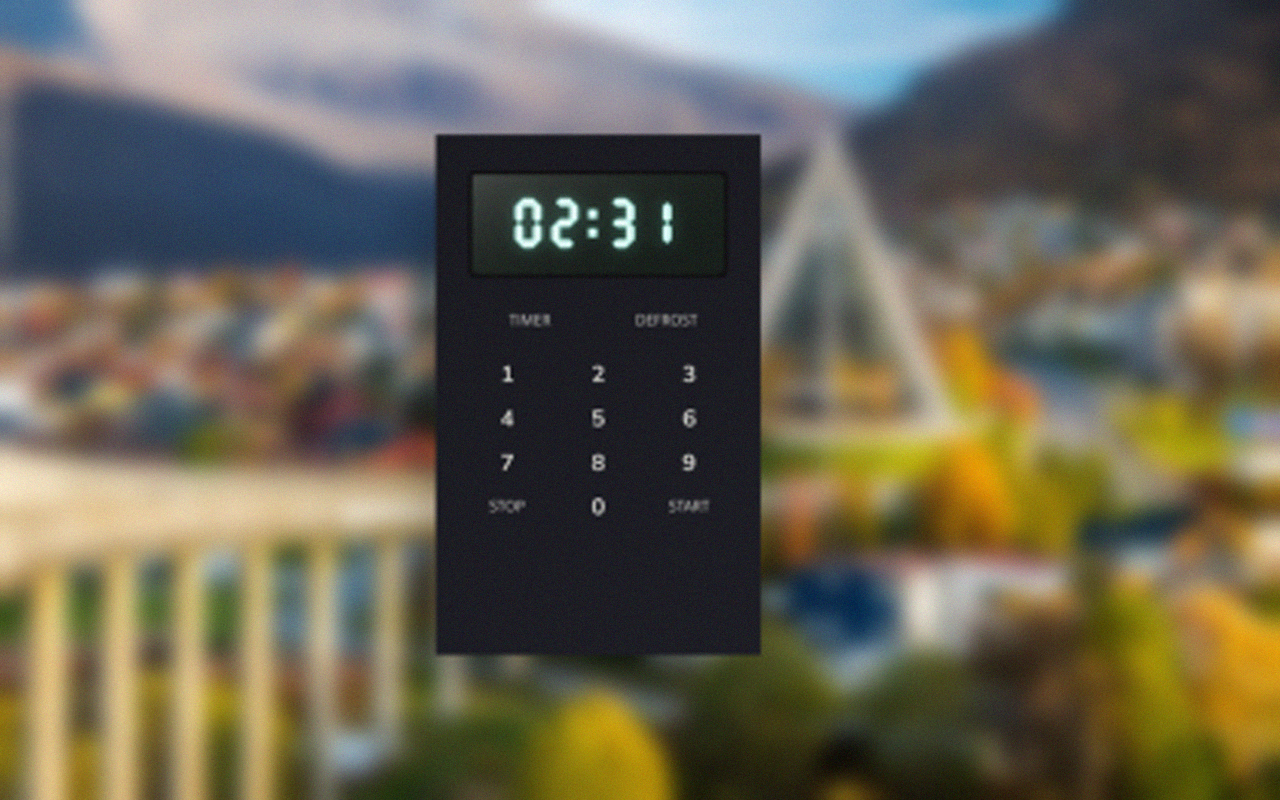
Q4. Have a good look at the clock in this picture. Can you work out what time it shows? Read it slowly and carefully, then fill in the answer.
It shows 2:31
